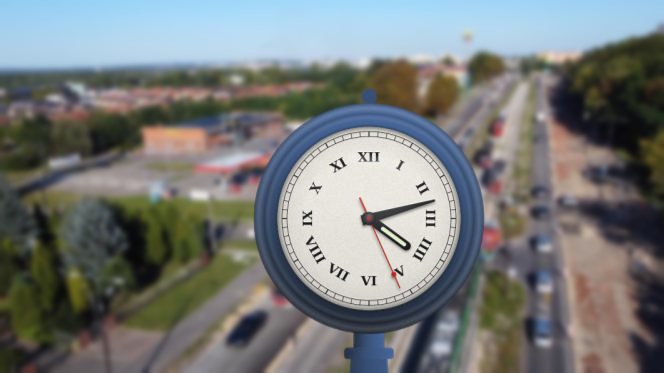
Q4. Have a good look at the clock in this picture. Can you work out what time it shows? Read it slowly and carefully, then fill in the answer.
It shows 4:12:26
